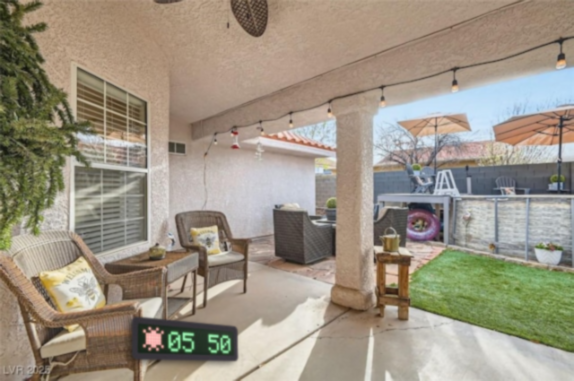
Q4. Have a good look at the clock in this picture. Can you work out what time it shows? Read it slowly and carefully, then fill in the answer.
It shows 5:50
